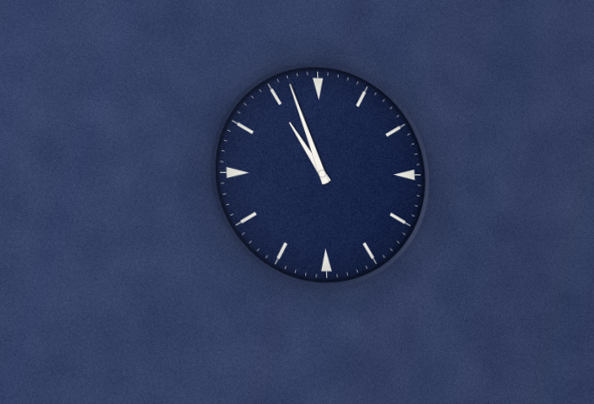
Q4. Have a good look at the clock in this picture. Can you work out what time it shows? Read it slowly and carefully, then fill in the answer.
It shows 10:57
